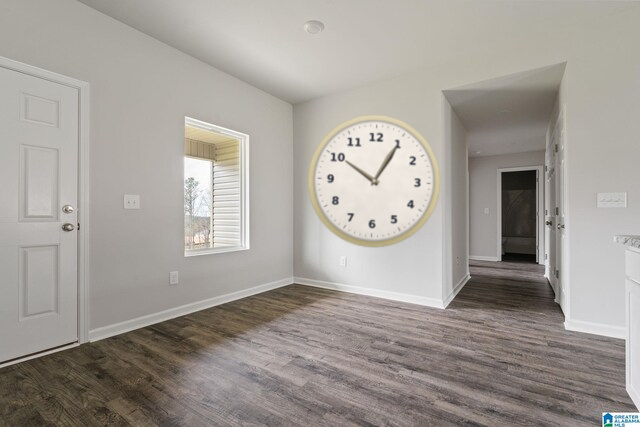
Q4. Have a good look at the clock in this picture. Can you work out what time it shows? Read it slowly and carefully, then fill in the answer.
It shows 10:05
